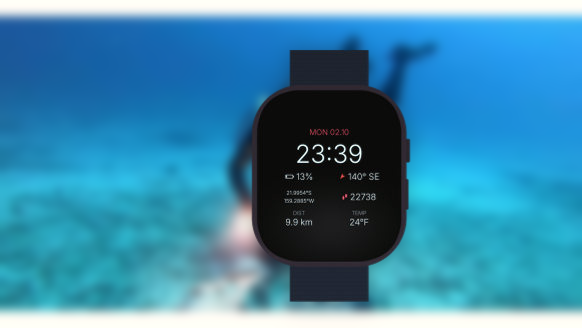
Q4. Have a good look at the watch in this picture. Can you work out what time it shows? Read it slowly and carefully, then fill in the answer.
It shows 23:39
